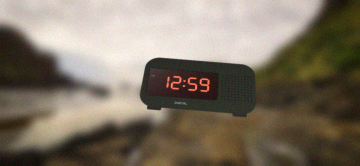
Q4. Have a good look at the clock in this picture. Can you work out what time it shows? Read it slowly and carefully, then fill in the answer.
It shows 12:59
